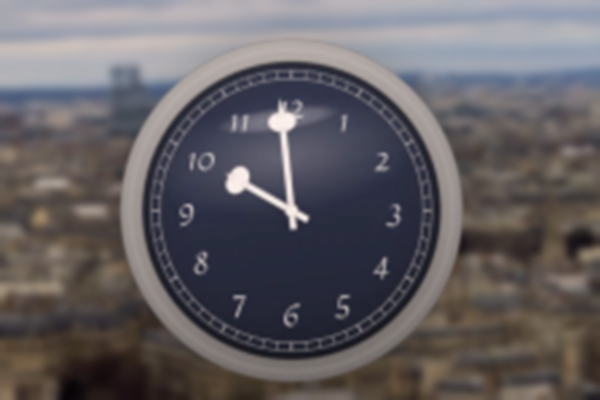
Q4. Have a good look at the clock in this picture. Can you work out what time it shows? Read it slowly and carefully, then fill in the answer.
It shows 9:59
